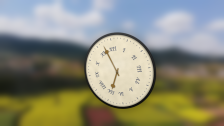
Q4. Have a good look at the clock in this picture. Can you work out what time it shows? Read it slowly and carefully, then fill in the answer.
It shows 6:57
